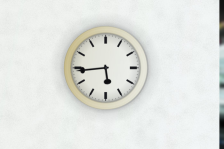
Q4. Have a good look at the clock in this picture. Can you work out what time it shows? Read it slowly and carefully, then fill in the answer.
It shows 5:44
